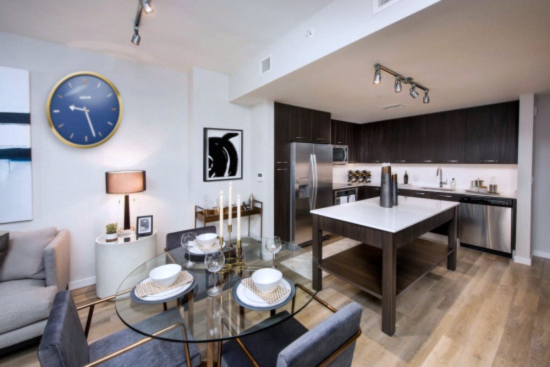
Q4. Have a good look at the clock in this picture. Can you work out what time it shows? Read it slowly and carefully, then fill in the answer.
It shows 9:27
